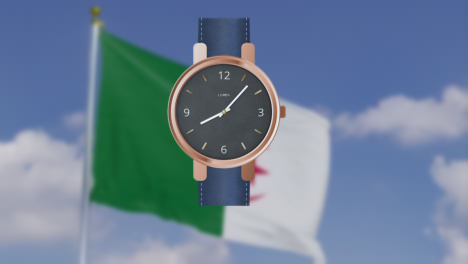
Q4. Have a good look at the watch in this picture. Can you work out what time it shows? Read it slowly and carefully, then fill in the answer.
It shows 8:07
